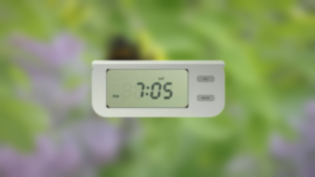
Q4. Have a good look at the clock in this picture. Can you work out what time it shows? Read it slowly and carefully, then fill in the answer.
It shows 7:05
